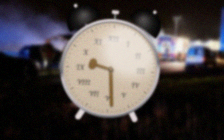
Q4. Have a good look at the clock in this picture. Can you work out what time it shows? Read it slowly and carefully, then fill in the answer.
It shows 9:29
